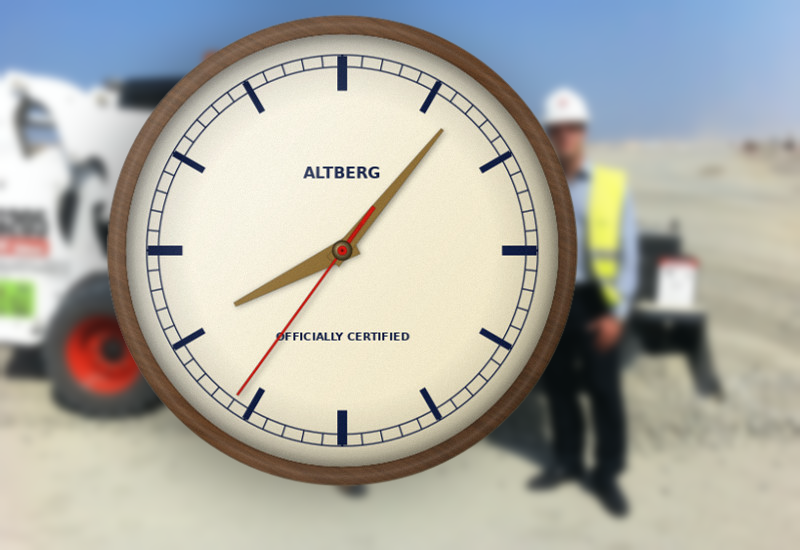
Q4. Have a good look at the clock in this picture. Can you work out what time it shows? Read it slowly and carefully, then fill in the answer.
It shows 8:06:36
